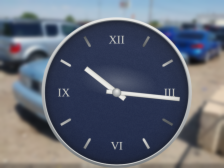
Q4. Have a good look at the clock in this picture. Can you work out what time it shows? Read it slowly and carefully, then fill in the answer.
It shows 10:16
